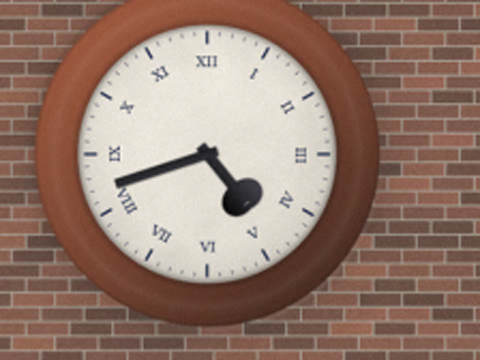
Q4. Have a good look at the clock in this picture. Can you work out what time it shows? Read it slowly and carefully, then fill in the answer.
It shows 4:42
